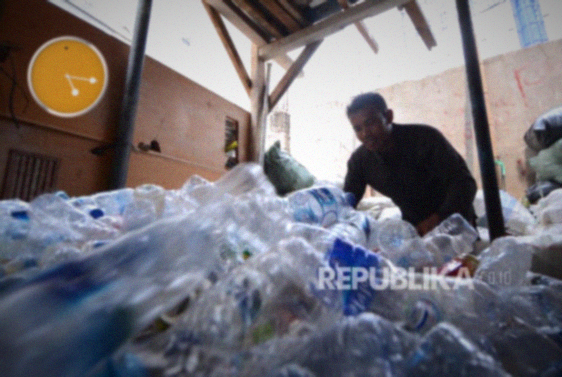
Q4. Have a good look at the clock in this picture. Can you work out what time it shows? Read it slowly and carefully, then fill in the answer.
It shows 5:17
